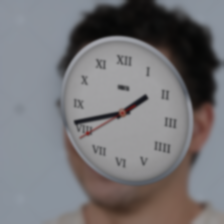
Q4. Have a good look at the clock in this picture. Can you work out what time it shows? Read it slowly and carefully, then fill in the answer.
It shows 1:41:39
